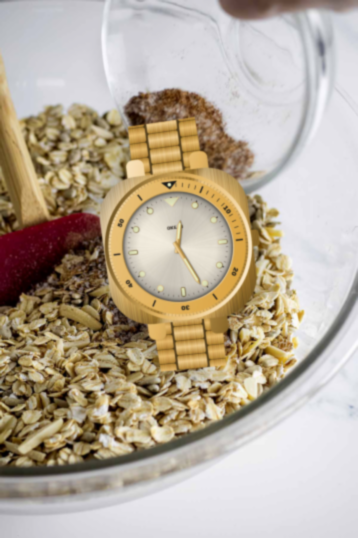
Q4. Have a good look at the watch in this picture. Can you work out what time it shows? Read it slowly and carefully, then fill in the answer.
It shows 12:26
